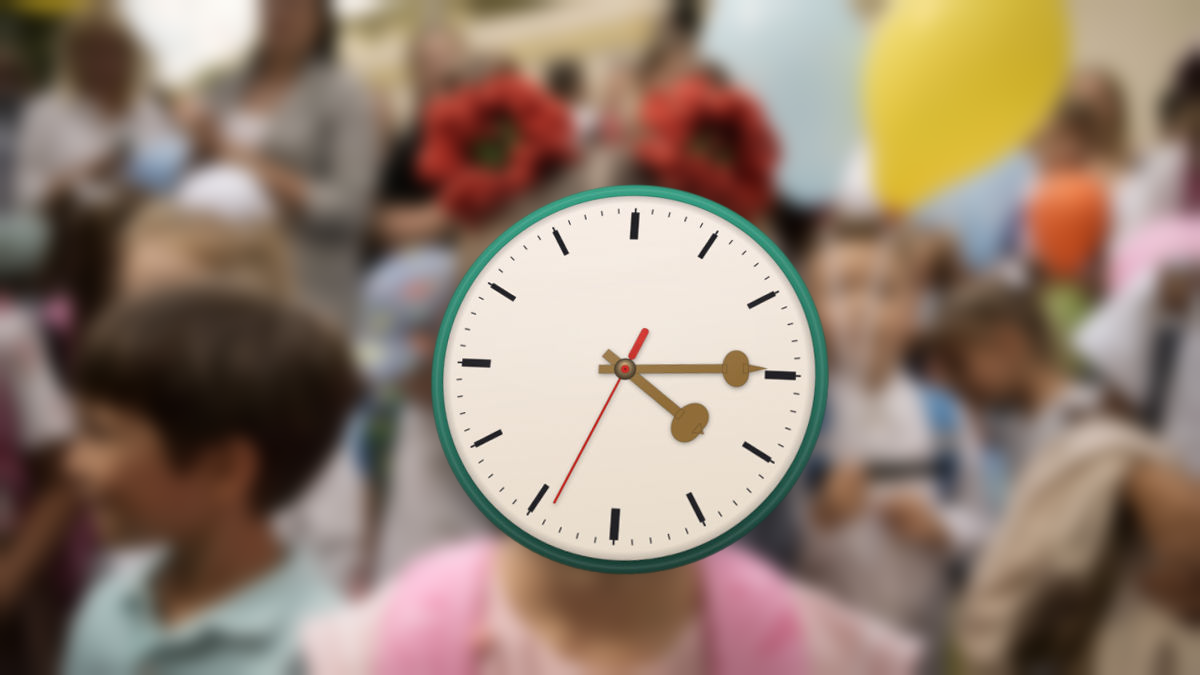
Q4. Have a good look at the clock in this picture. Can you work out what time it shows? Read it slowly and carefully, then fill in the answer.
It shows 4:14:34
